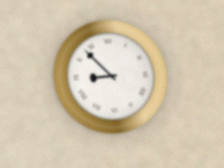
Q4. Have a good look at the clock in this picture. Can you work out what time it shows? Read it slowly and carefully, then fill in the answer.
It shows 8:53
